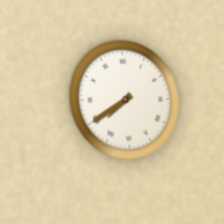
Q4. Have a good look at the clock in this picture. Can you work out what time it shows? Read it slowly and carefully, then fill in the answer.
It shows 7:40
